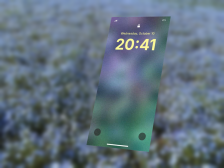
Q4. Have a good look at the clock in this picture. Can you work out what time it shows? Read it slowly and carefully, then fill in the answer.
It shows 20:41
